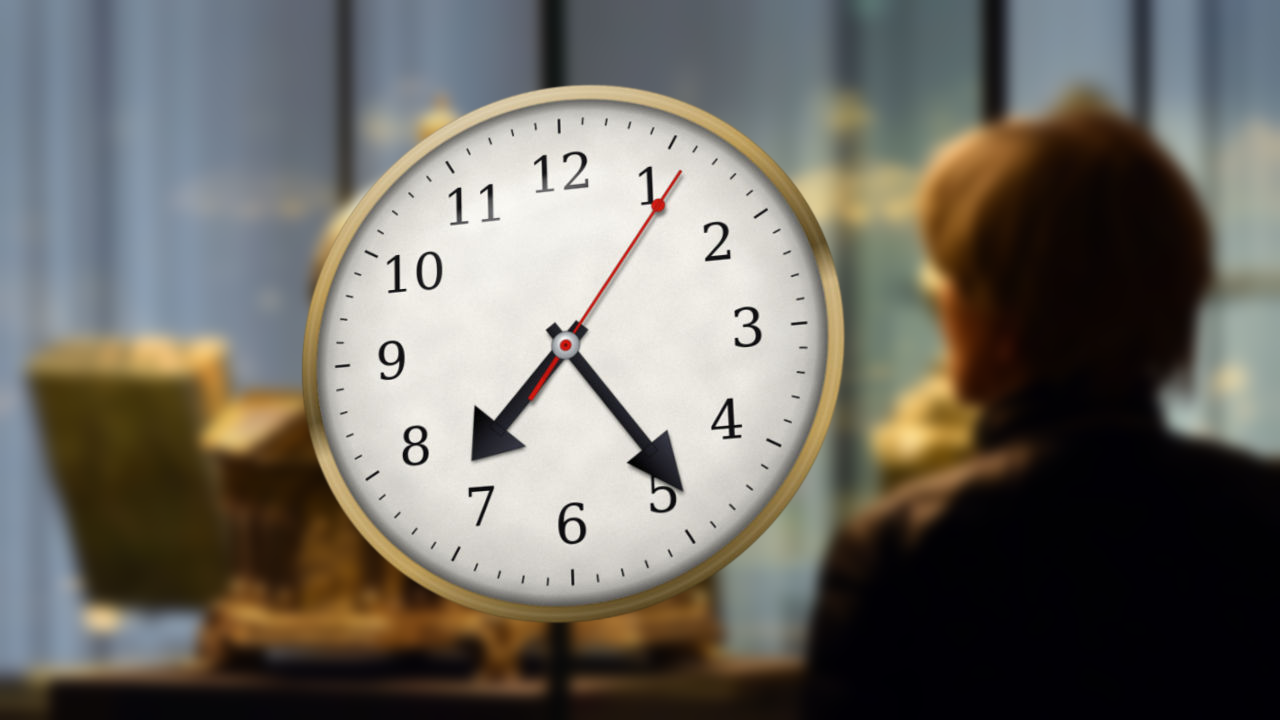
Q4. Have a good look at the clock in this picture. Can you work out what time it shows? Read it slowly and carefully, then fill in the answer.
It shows 7:24:06
